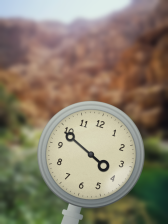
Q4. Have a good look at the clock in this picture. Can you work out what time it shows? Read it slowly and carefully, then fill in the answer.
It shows 3:49
